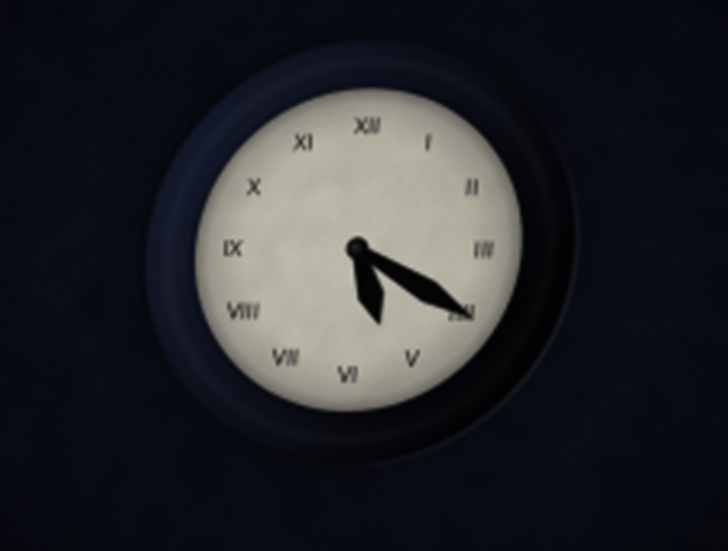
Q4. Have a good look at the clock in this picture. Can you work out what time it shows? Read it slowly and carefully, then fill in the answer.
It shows 5:20
